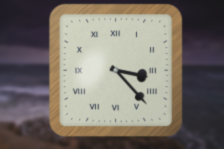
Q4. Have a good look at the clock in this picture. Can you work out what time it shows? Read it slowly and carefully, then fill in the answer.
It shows 3:23
